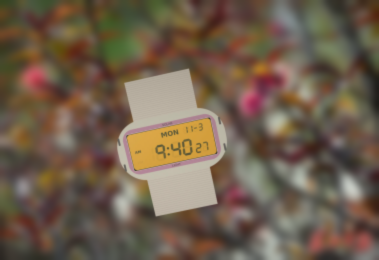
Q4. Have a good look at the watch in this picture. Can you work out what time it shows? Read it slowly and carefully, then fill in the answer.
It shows 9:40:27
